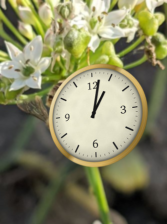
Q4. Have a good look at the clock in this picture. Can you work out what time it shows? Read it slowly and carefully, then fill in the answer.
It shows 1:02
